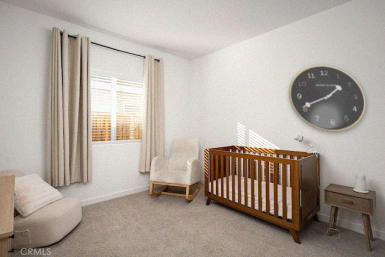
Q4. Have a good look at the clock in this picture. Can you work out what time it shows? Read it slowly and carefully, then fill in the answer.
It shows 1:41
